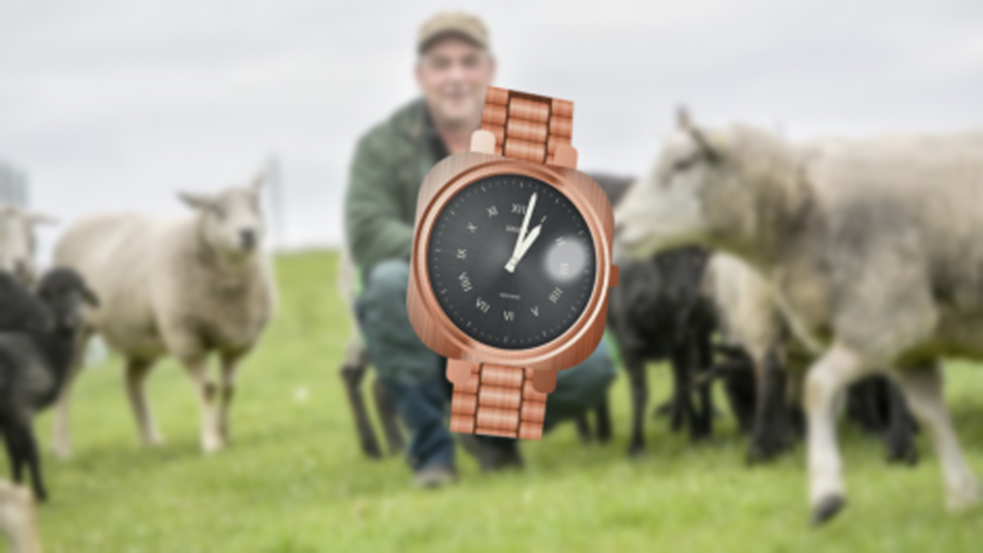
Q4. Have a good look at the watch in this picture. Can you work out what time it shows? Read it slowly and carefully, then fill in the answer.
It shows 1:02
